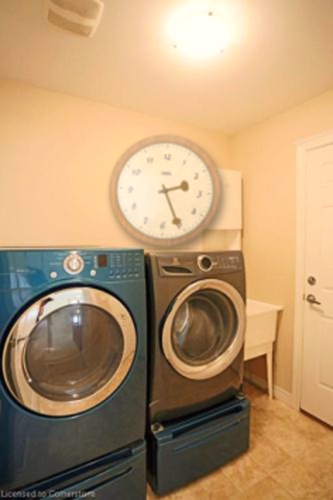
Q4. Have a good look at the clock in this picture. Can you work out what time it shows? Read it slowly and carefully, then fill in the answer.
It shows 2:26
